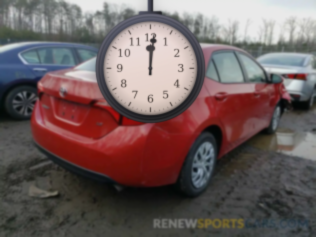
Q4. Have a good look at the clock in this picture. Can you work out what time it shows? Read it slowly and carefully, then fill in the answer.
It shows 12:01
